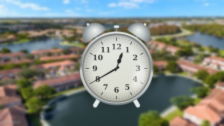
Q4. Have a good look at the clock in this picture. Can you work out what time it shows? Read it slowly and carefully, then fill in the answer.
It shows 12:40
